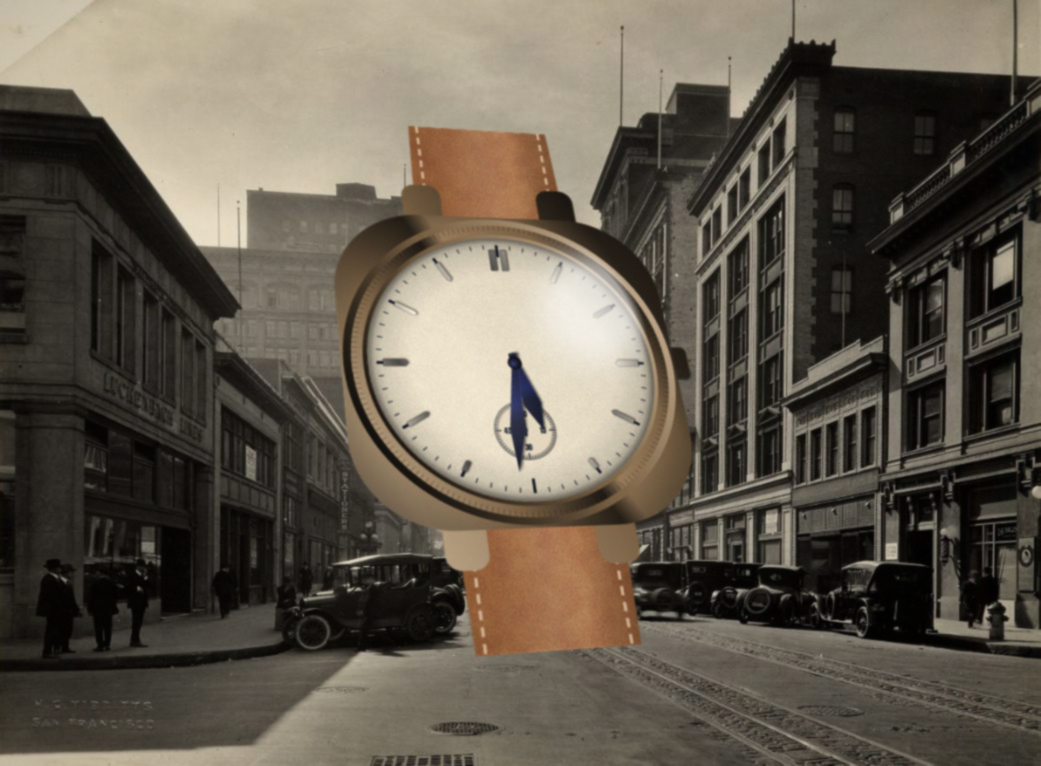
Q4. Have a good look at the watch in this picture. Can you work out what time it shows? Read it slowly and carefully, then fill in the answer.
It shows 5:31
